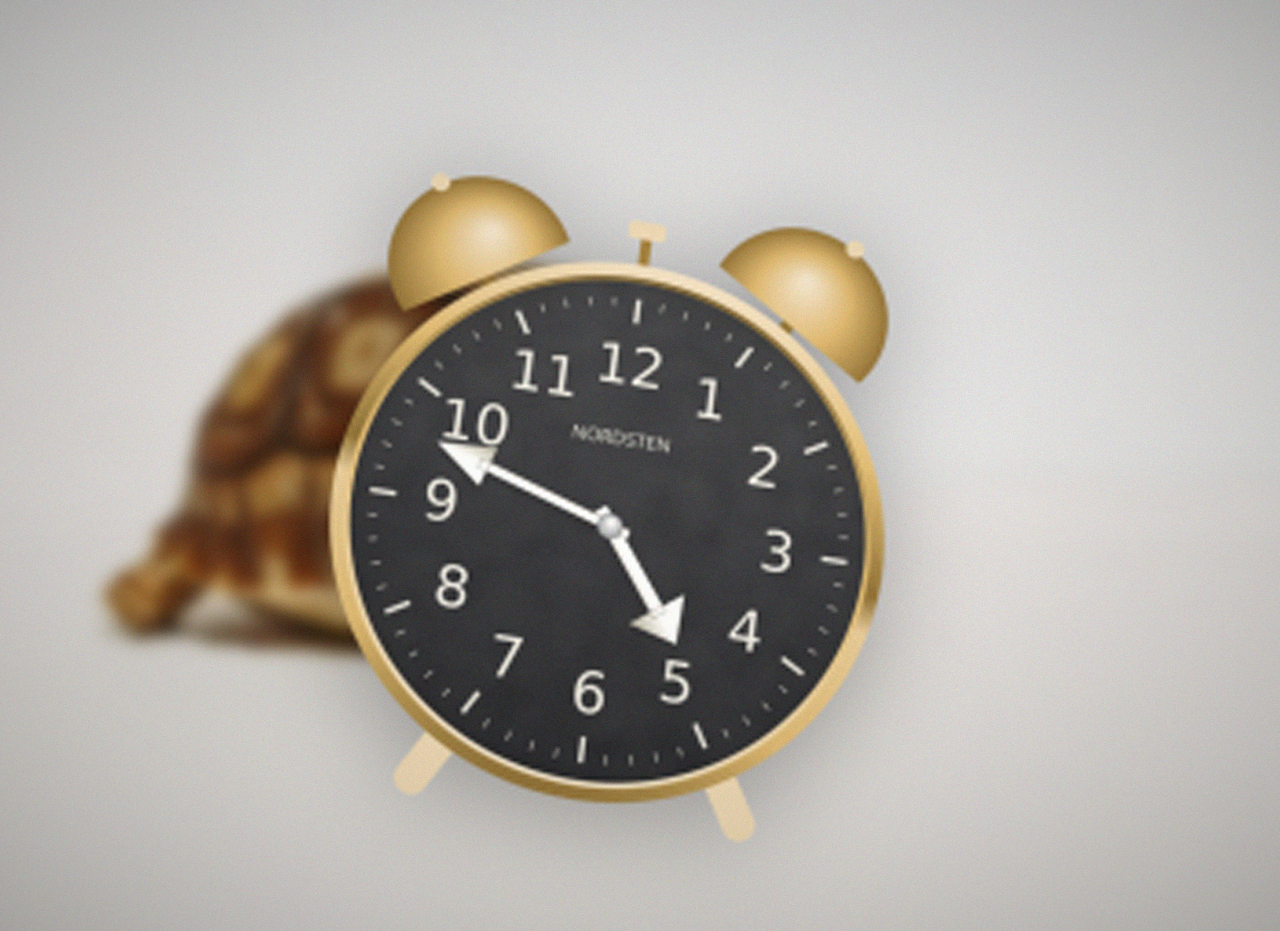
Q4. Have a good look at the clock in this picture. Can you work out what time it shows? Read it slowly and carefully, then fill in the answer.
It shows 4:48
